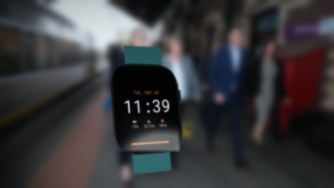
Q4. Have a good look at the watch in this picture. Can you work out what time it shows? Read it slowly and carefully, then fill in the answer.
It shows 11:39
